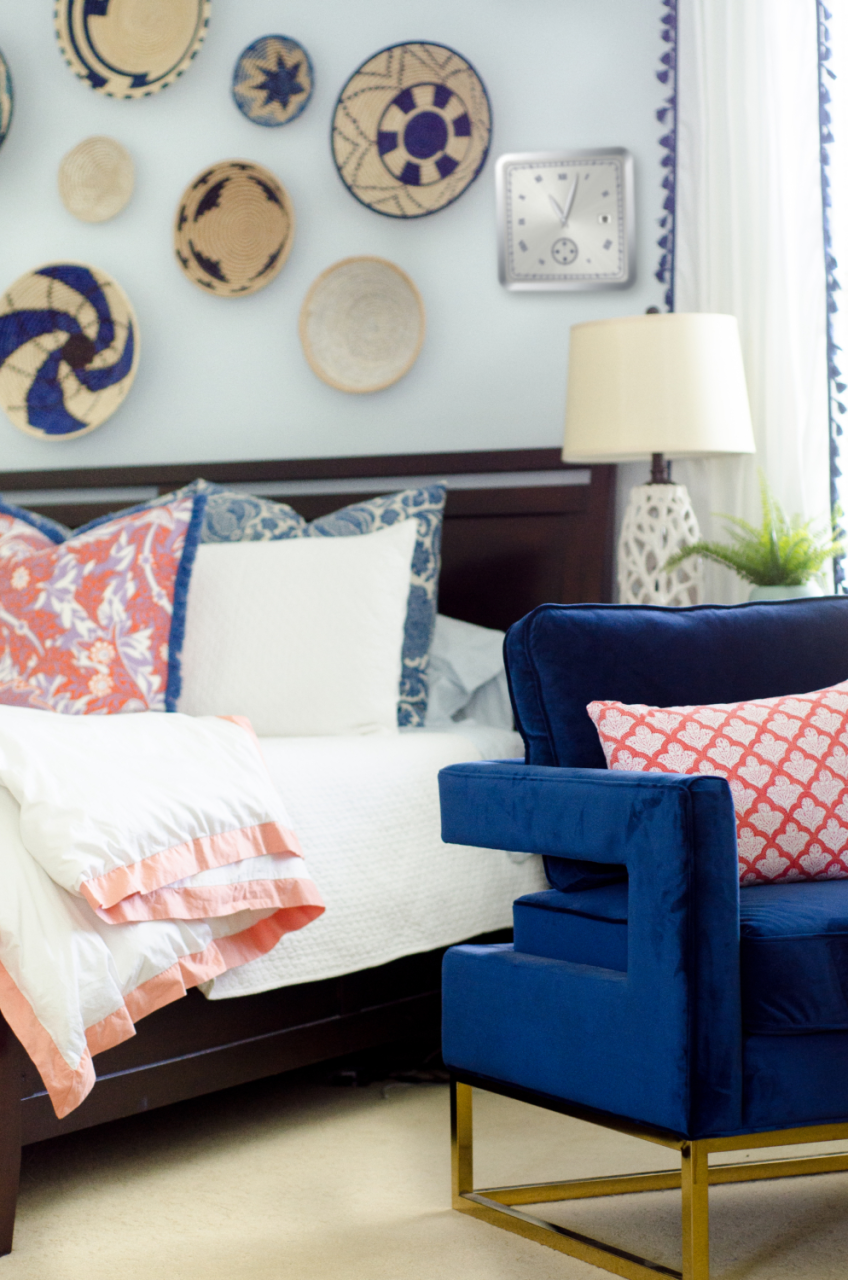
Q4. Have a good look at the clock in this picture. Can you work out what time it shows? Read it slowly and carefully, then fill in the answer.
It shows 11:03
